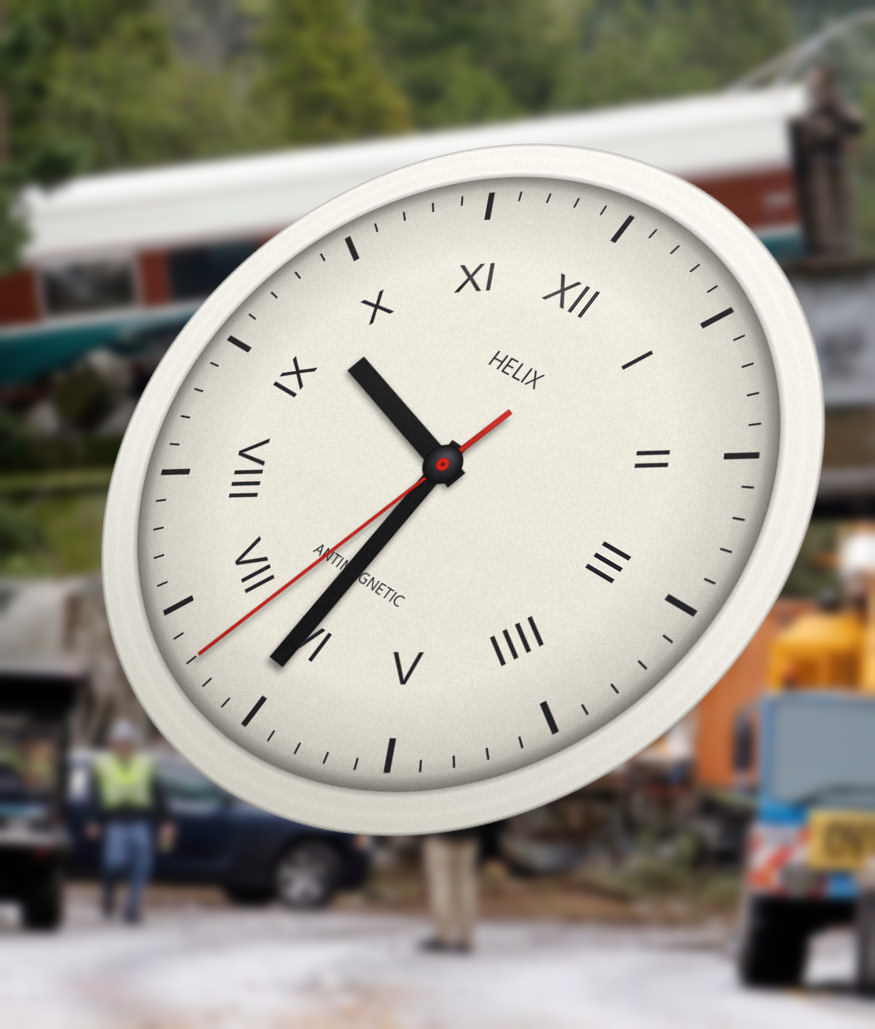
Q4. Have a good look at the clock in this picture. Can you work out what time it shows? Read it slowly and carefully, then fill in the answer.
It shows 9:30:33
